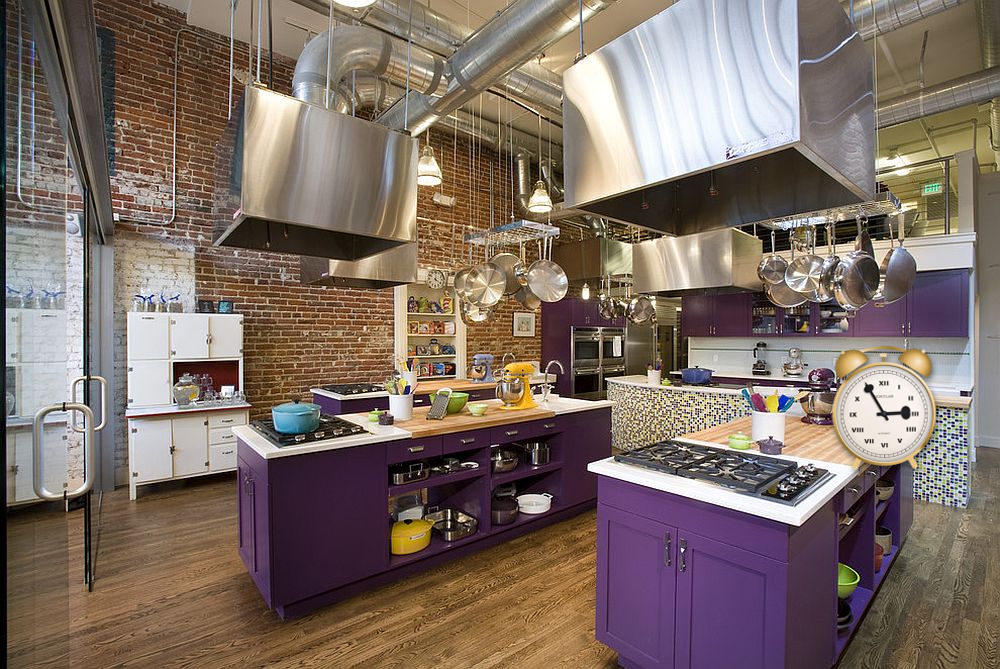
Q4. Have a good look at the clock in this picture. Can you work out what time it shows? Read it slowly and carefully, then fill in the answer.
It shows 2:55
